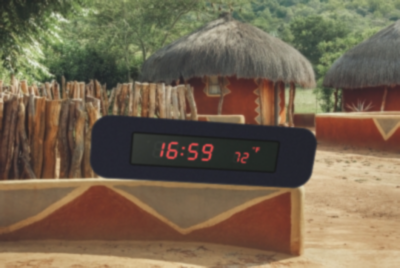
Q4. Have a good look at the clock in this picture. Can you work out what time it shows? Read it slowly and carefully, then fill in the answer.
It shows 16:59
